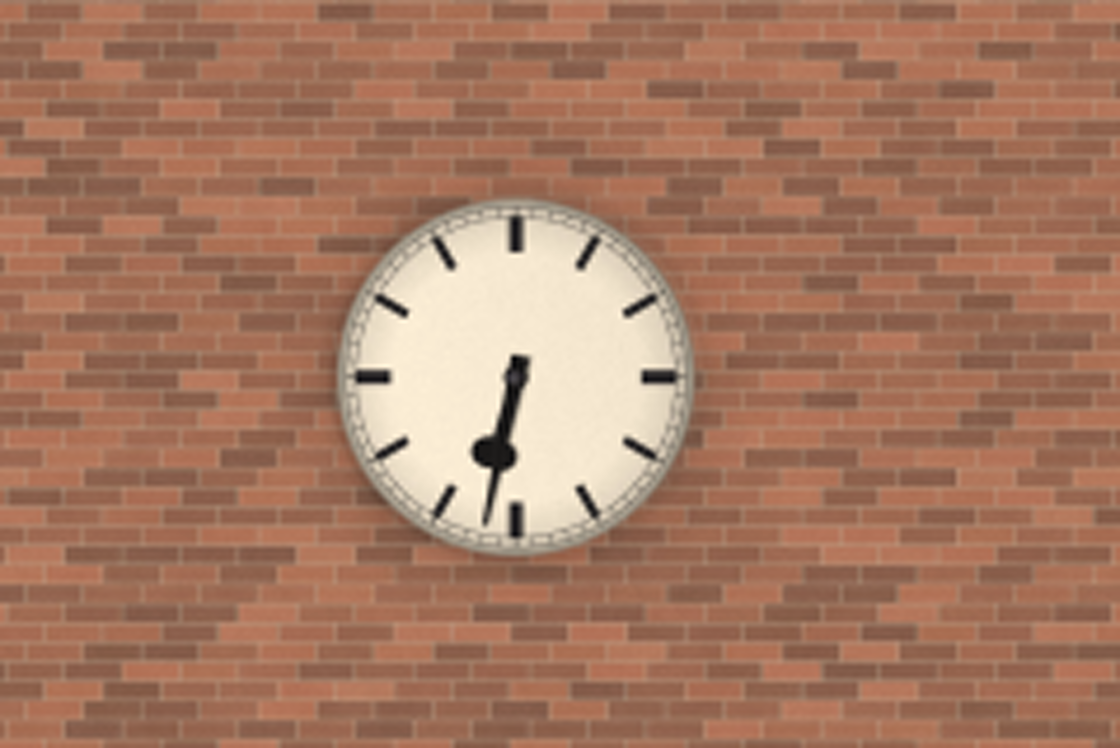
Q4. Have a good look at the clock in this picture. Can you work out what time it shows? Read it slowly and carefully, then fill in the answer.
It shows 6:32
